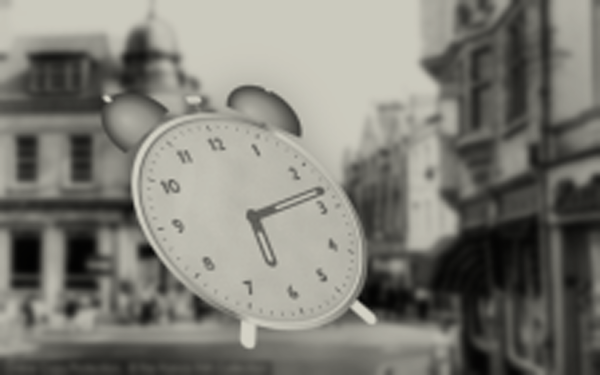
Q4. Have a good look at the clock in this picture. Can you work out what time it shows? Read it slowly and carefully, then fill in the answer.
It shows 6:13
